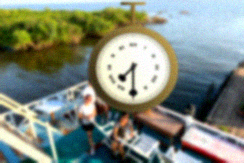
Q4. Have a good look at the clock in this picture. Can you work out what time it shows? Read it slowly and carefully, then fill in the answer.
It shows 7:30
